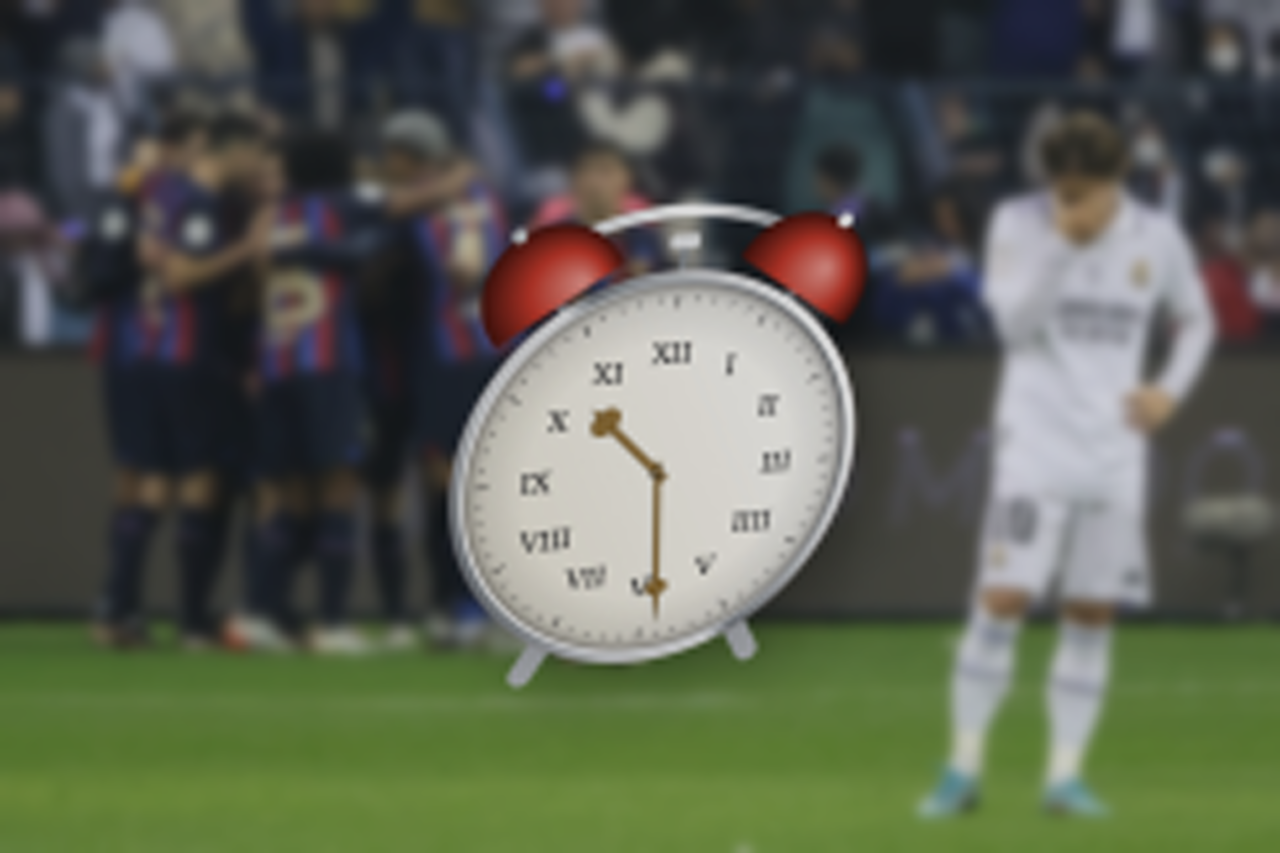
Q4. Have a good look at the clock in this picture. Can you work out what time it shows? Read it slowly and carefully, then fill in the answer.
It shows 10:29
